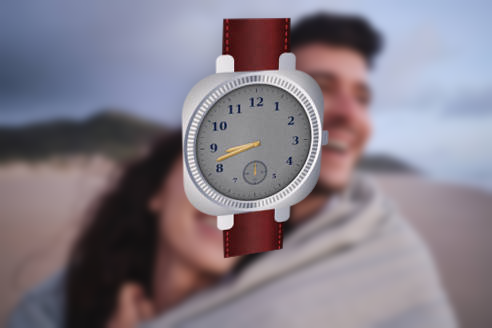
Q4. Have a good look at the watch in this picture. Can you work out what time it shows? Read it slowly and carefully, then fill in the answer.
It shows 8:42
